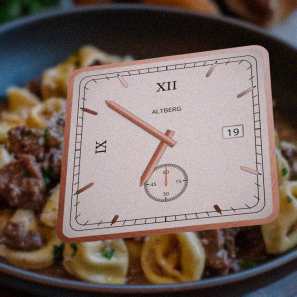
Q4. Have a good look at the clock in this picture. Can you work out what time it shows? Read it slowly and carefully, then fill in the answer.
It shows 6:52
